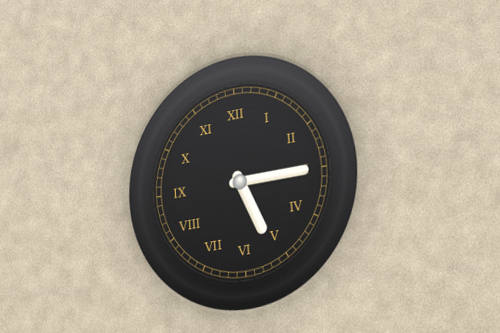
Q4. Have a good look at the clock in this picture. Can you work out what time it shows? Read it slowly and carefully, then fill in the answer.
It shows 5:15
